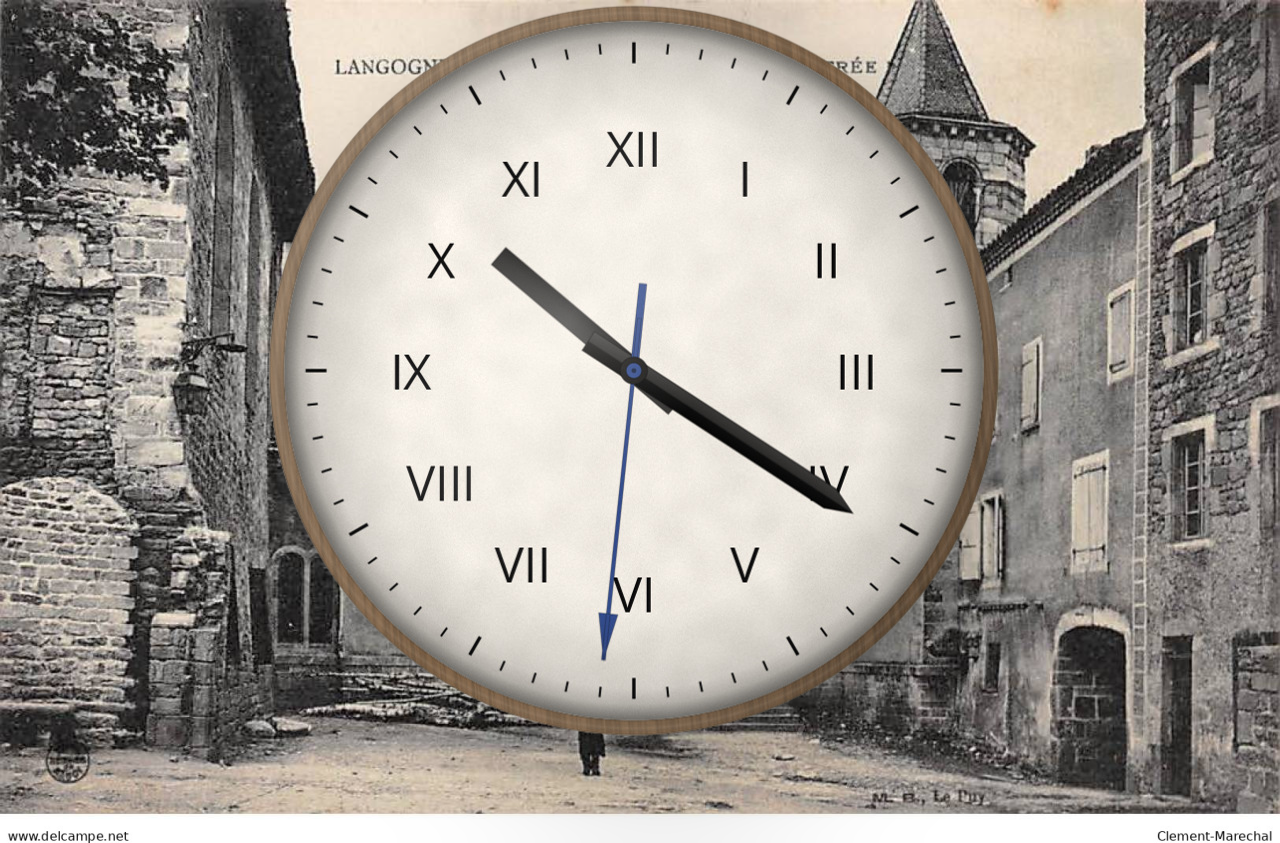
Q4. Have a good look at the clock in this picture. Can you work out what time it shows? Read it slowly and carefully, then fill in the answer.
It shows 10:20:31
